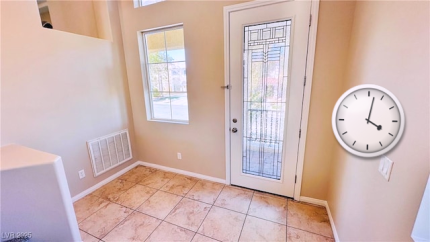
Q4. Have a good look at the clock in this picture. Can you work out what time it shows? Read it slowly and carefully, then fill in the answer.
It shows 4:02
